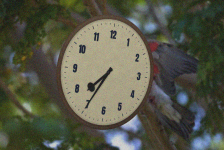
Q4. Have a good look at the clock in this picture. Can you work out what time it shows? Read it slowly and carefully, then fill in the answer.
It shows 7:35
